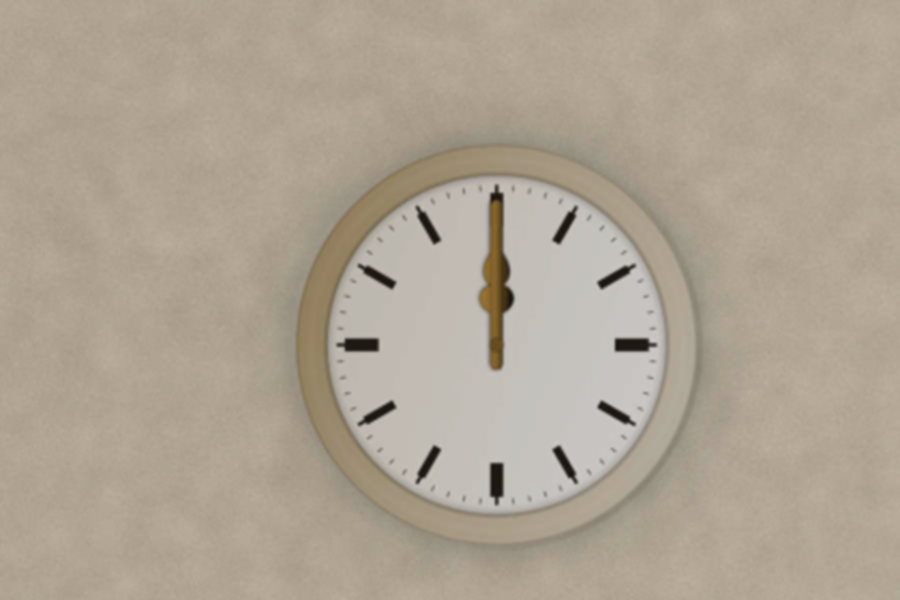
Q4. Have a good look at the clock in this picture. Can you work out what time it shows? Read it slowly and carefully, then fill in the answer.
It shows 12:00
